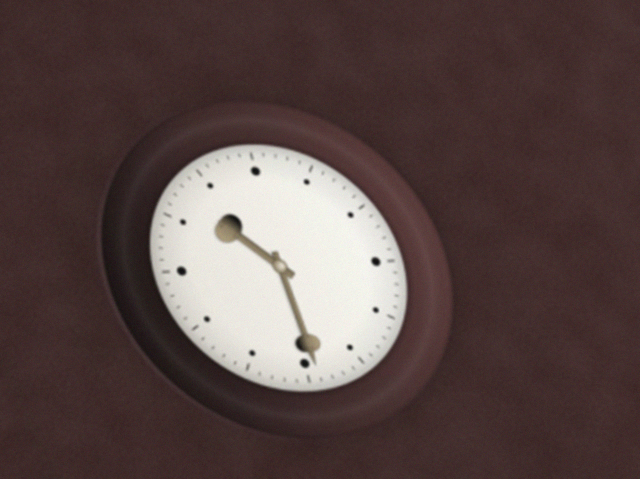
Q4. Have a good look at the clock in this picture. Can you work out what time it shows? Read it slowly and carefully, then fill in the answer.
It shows 10:29
